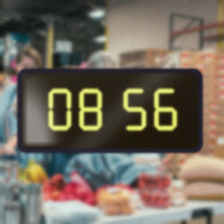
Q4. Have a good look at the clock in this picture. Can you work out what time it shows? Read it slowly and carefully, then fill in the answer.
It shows 8:56
